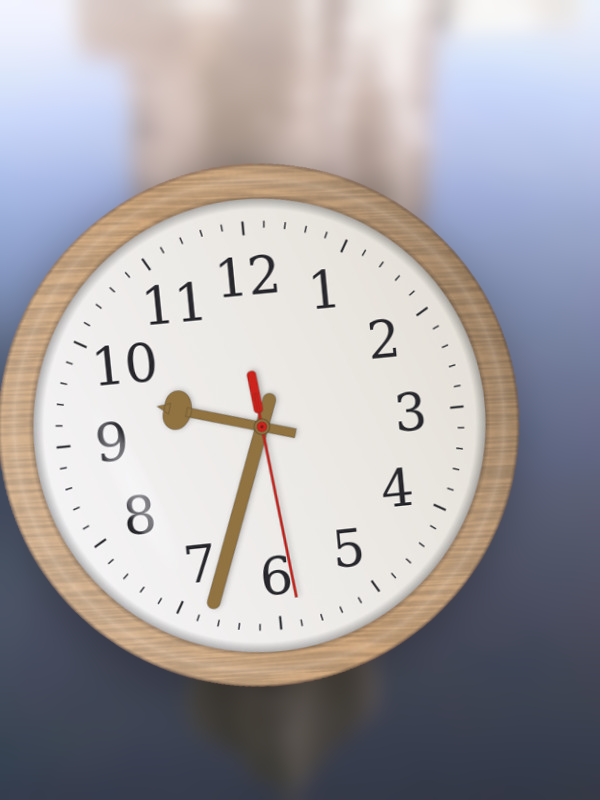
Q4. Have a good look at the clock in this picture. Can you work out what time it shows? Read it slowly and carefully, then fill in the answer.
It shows 9:33:29
